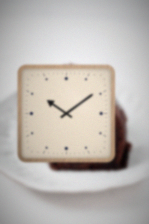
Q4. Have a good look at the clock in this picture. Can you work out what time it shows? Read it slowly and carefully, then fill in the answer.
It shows 10:09
